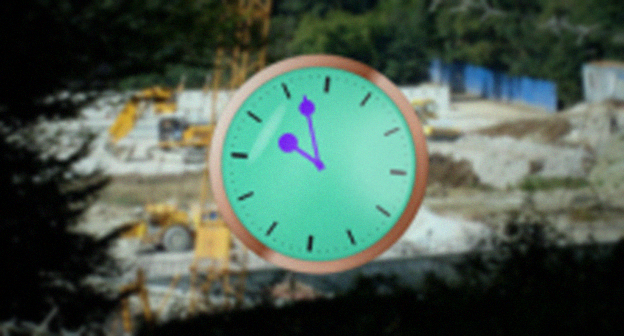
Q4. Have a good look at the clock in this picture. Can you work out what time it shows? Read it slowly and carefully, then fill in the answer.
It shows 9:57
